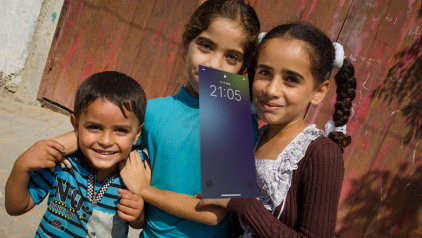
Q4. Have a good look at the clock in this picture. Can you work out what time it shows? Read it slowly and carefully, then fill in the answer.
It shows 21:05
